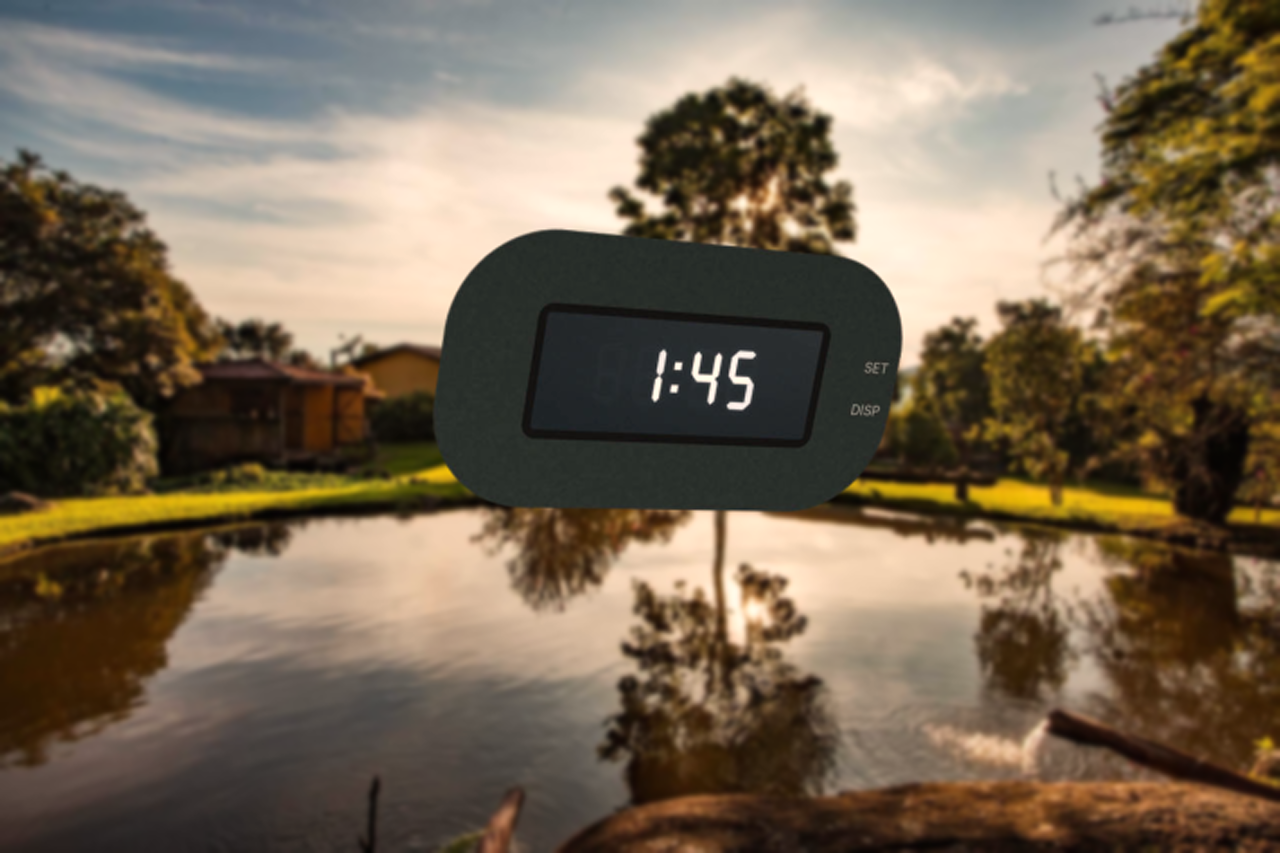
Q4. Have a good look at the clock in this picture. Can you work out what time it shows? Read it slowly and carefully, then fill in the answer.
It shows 1:45
